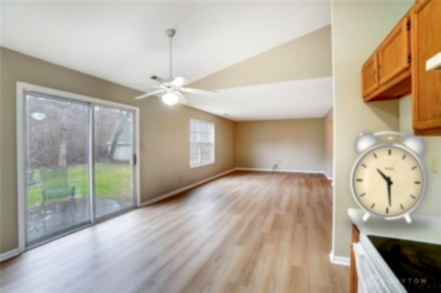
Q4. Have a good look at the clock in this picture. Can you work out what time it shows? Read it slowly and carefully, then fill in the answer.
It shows 10:29
